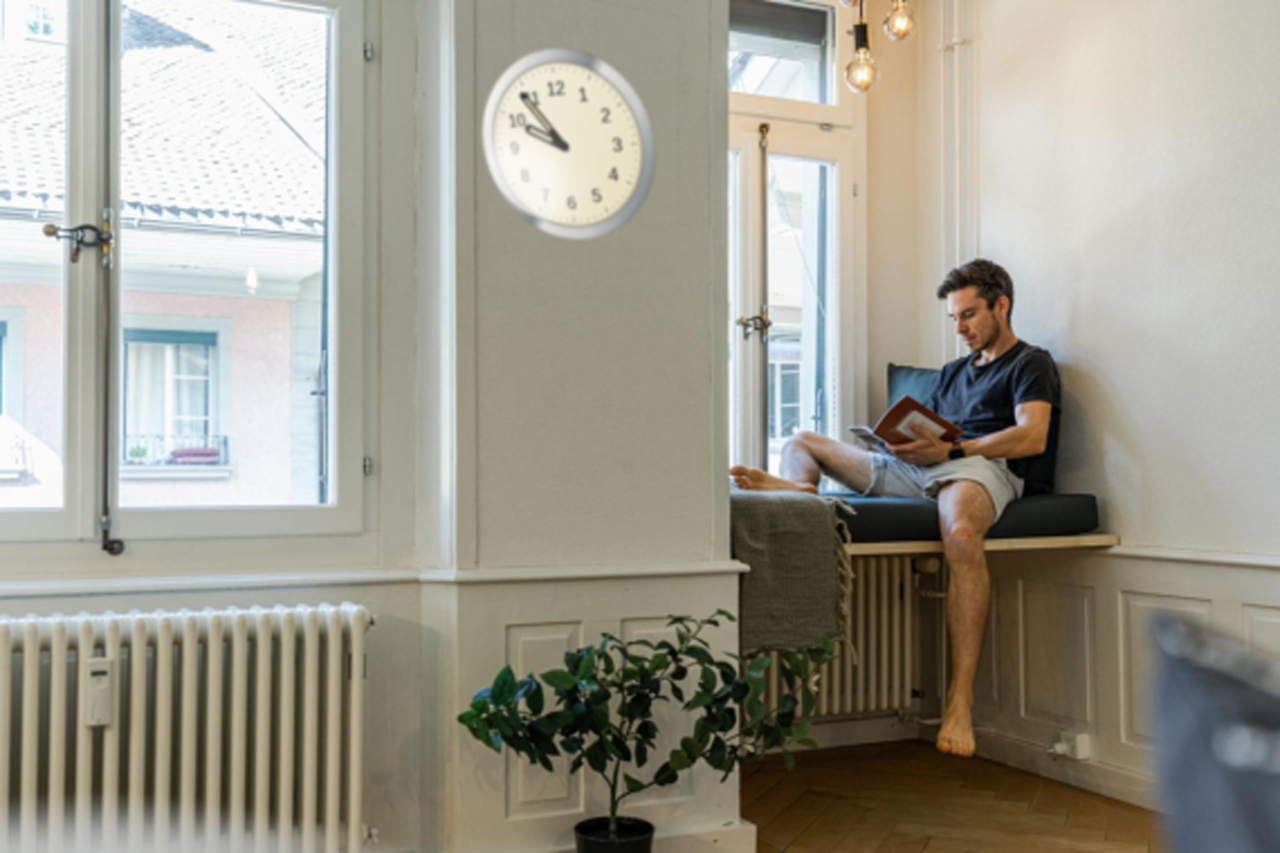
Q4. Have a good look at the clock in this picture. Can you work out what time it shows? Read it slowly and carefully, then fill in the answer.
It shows 9:54
